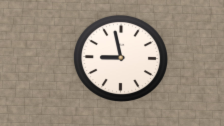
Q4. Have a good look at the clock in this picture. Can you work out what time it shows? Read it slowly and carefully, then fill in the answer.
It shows 8:58
